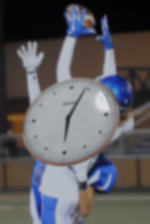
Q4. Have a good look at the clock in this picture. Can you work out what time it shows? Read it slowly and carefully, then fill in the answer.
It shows 6:04
